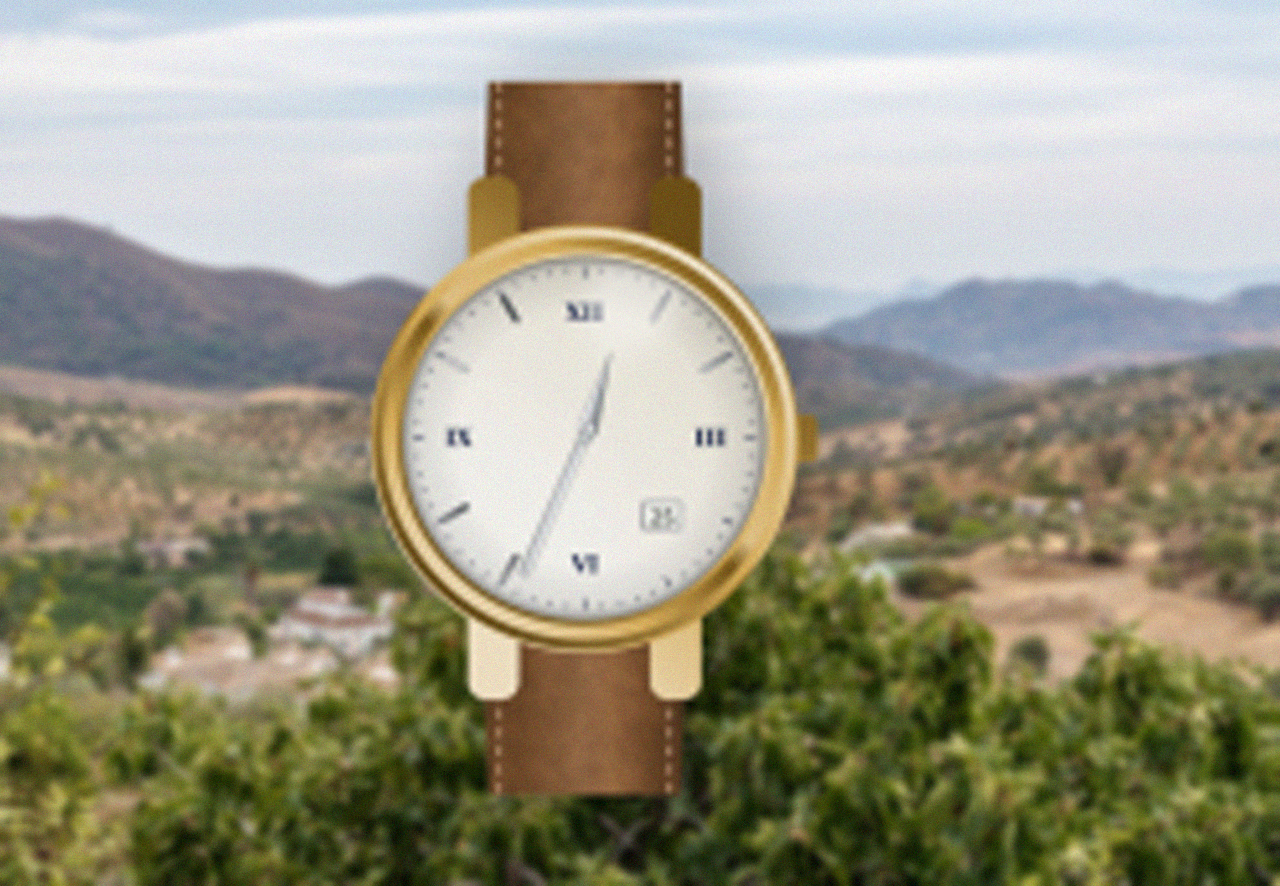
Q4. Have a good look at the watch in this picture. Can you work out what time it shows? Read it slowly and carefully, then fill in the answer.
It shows 12:34
